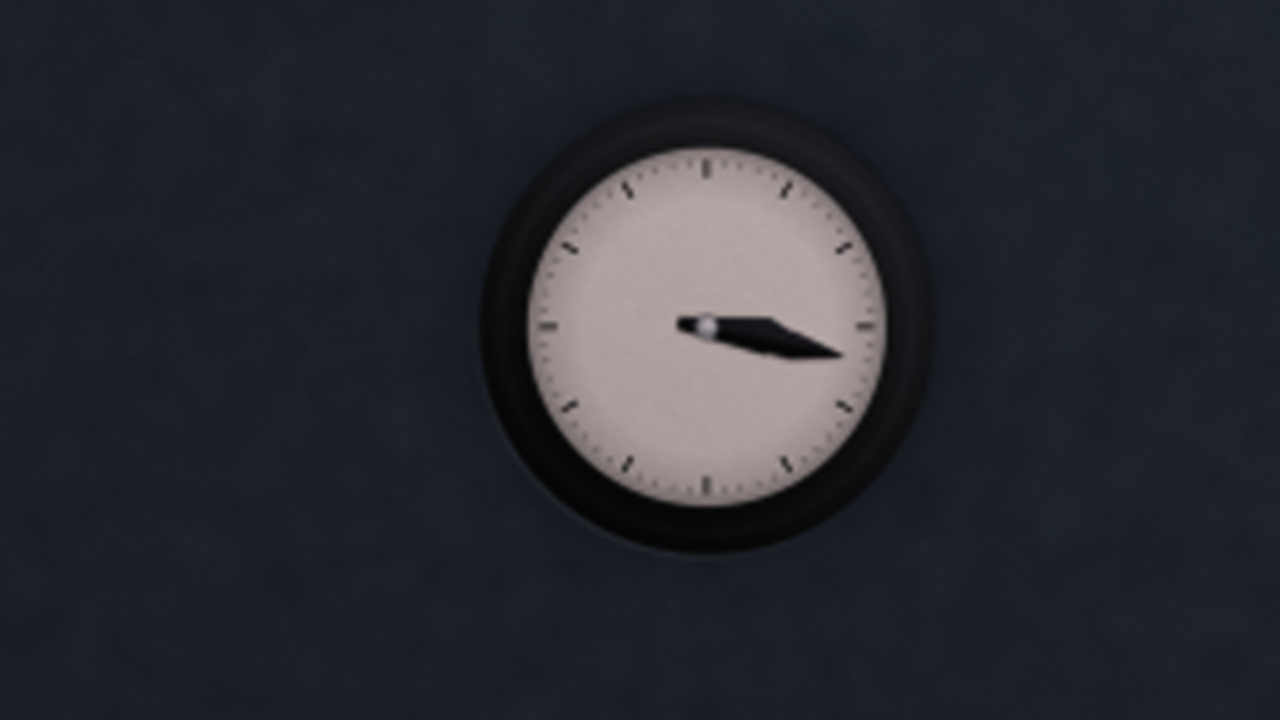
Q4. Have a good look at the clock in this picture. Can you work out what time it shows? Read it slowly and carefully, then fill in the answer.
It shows 3:17
